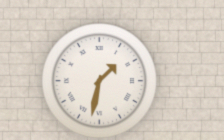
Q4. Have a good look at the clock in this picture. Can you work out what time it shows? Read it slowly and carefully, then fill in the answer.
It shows 1:32
